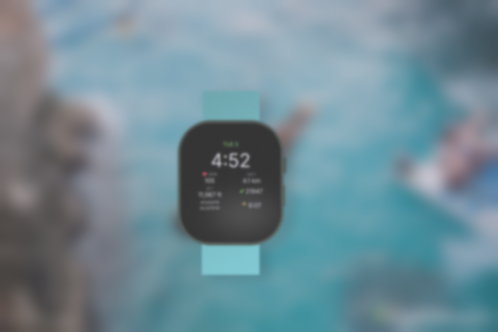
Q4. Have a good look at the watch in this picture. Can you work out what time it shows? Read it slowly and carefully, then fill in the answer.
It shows 4:52
